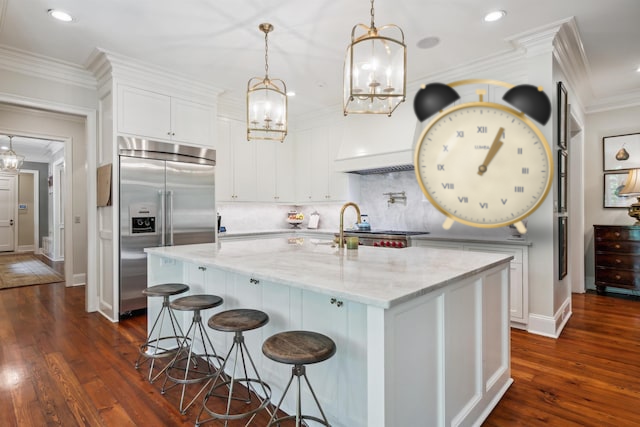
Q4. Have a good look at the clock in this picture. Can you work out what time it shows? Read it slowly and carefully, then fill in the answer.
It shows 1:04
